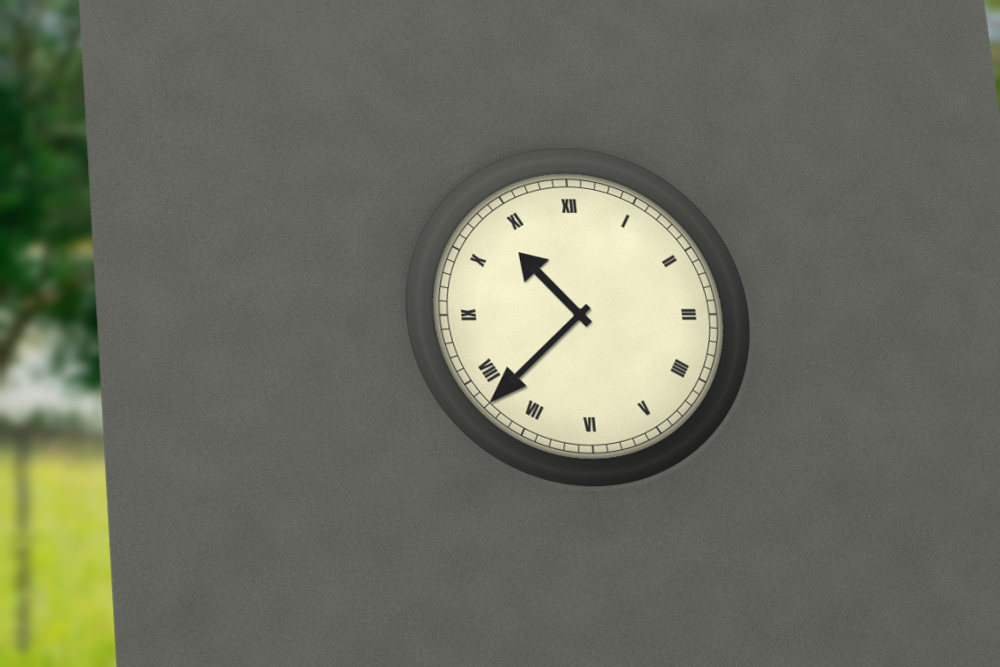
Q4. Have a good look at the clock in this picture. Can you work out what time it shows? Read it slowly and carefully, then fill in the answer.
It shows 10:38
